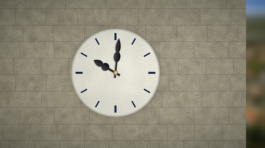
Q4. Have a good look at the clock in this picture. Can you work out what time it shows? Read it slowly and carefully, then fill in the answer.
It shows 10:01
